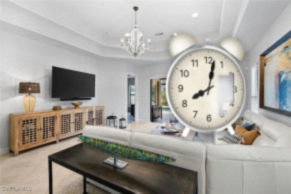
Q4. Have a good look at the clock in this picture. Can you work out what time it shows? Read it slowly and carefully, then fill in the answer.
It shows 8:02
